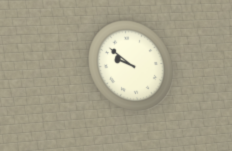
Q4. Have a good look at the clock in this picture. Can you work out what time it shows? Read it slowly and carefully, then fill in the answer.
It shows 9:52
